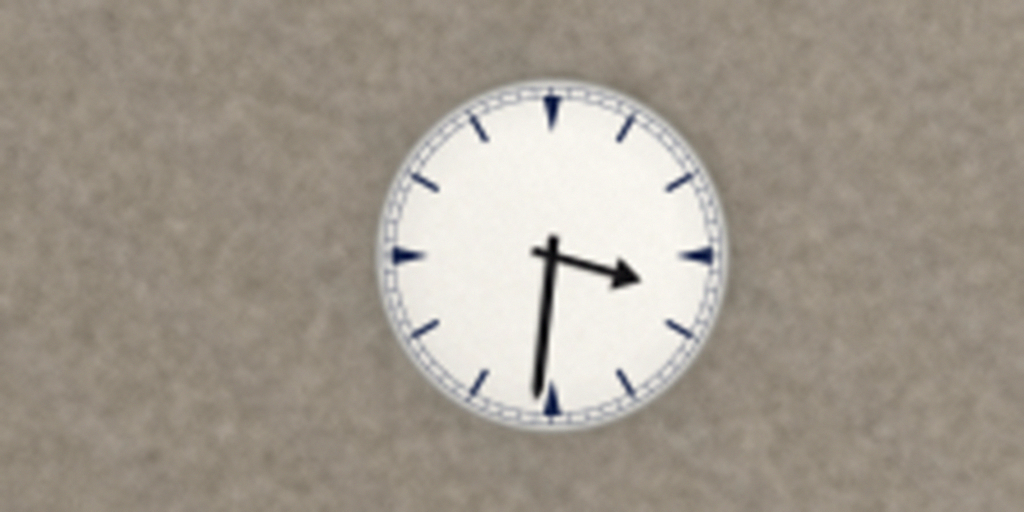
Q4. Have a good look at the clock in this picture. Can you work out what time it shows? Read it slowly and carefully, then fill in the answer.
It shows 3:31
